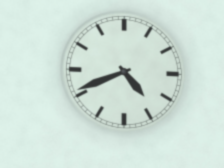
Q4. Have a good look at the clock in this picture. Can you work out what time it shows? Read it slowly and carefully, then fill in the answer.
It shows 4:41
